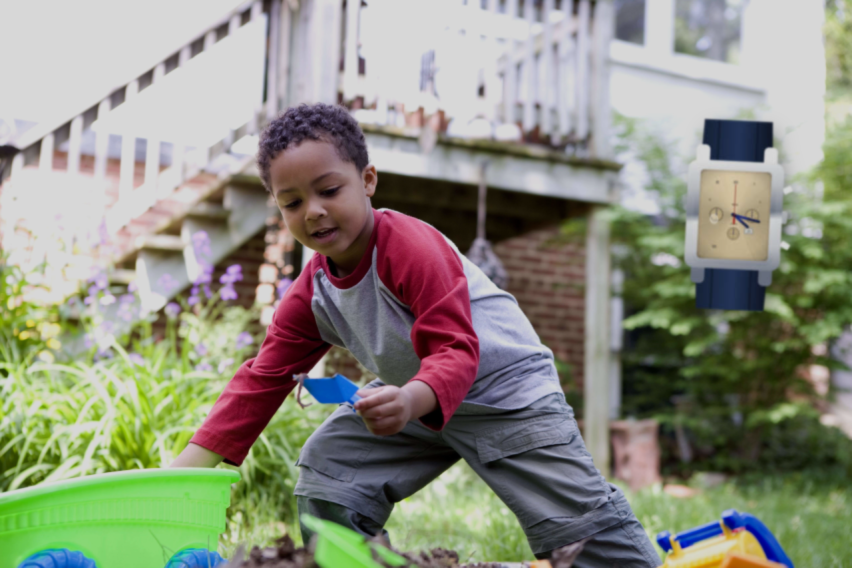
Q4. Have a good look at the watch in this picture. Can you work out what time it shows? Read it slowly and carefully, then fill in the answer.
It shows 4:17
